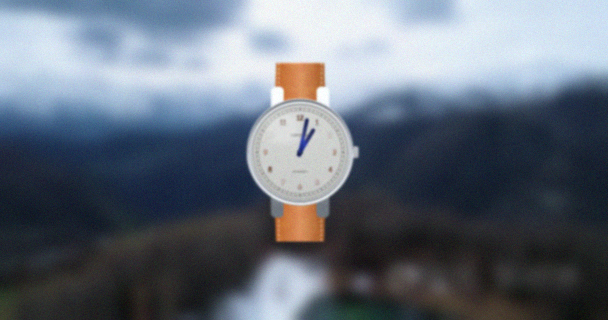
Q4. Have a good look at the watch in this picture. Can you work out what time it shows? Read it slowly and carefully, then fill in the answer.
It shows 1:02
